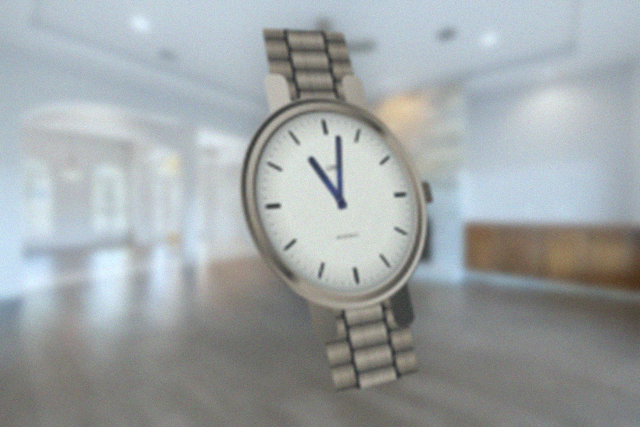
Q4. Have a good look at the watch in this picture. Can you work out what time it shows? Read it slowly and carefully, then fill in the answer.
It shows 11:02
